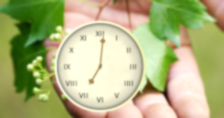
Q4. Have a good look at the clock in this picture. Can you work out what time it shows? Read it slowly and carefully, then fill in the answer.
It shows 7:01
